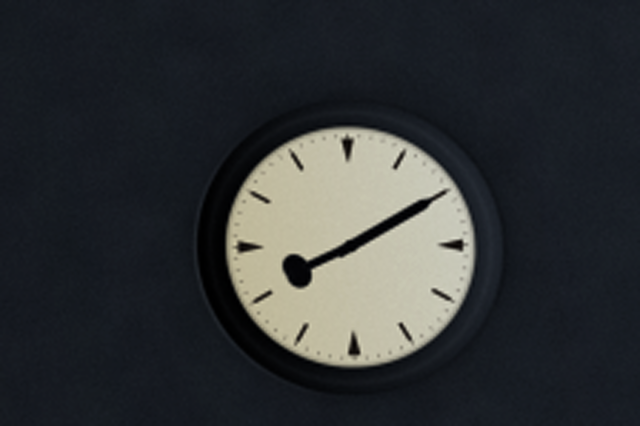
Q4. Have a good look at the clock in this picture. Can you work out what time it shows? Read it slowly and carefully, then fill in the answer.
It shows 8:10
